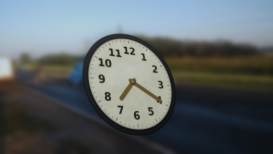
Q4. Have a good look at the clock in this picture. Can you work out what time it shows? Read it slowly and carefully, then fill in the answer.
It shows 7:20
